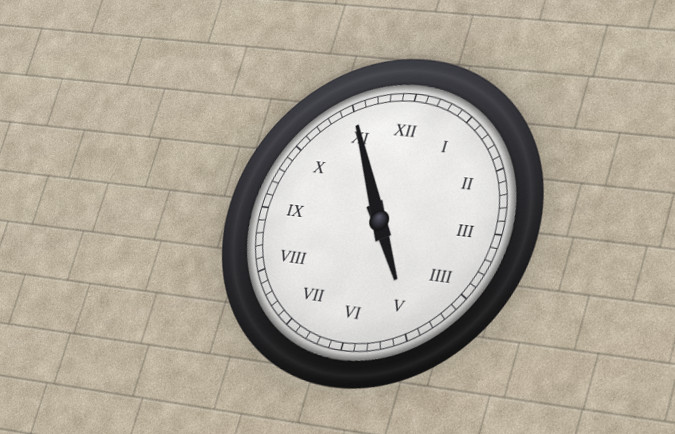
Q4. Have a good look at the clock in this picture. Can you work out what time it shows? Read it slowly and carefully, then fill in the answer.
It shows 4:55
